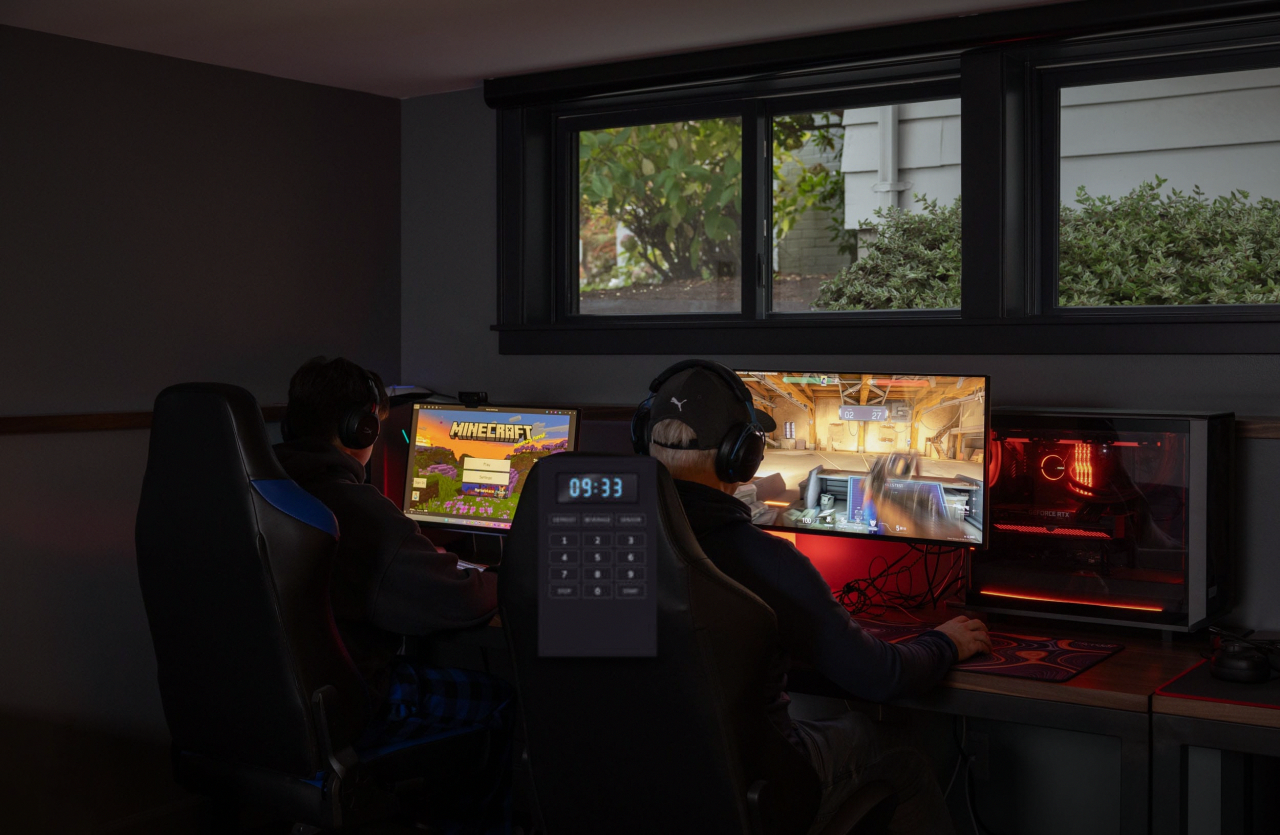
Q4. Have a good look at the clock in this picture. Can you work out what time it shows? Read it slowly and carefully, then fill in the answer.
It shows 9:33
